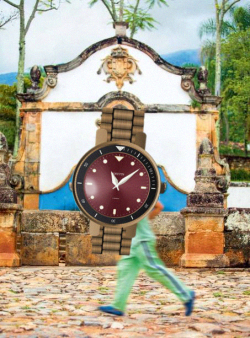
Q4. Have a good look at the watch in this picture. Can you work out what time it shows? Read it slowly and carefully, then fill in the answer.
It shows 11:08
